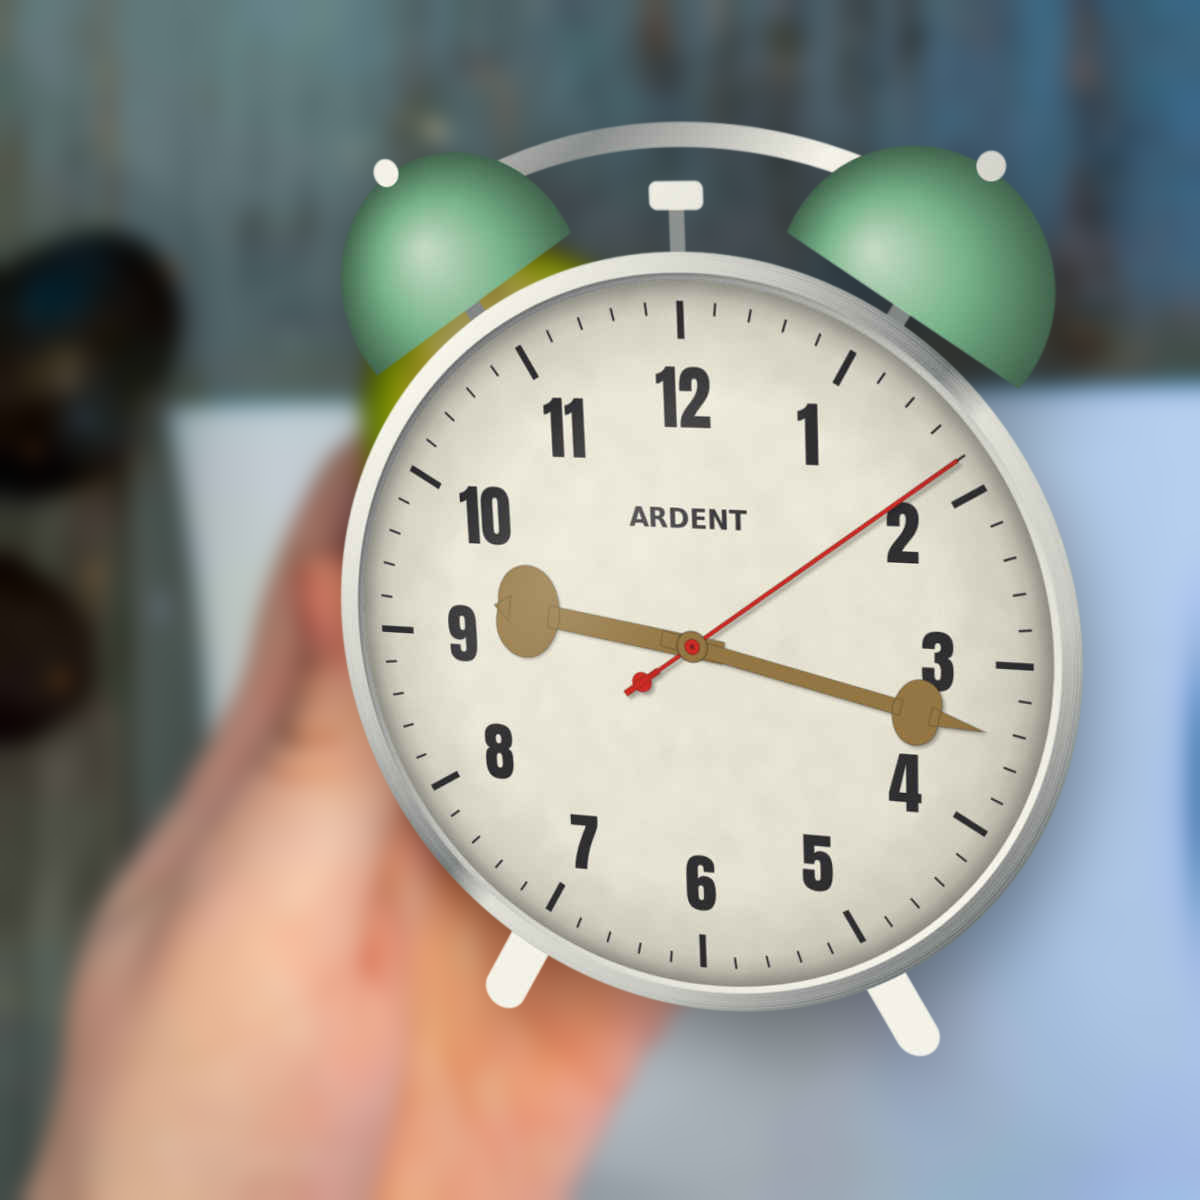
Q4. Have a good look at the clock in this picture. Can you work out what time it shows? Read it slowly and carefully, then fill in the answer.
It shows 9:17:09
